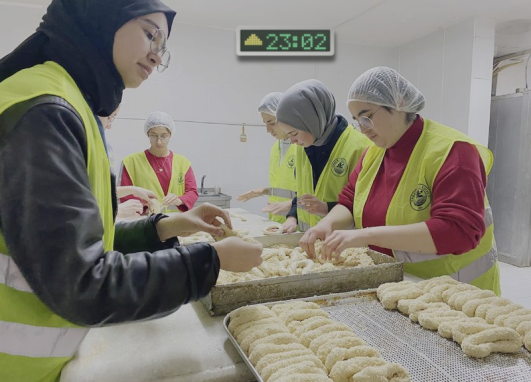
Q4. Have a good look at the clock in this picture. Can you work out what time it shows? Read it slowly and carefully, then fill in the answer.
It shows 23:02
